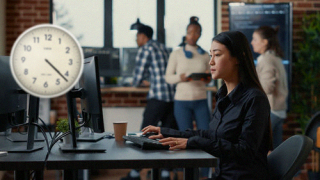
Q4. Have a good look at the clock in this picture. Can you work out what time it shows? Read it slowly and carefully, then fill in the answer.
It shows 4:22
